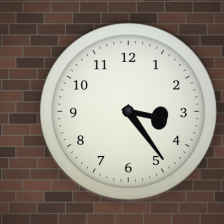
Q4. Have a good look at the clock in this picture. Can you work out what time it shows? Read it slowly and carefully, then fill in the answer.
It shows 3:24
